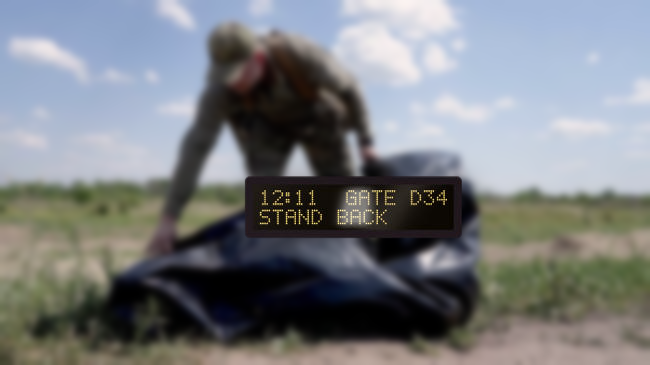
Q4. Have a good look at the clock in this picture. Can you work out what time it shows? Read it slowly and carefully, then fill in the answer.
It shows 12:11
